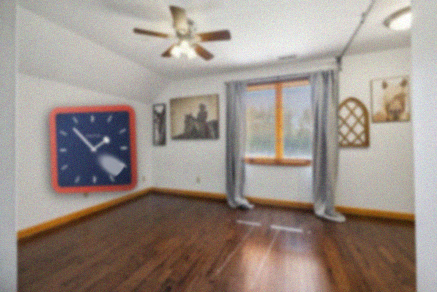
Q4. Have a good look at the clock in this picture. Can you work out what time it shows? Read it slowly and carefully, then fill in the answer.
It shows 1:53
